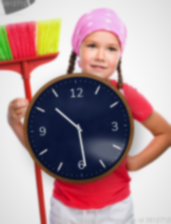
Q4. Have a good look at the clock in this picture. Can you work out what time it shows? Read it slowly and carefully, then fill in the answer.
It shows 10:29
